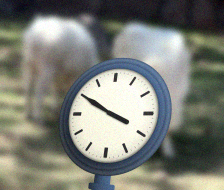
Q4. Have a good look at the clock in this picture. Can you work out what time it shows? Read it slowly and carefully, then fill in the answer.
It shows 3:50
